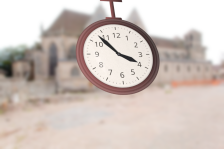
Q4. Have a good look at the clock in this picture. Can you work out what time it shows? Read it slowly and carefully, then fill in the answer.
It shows 3:53
